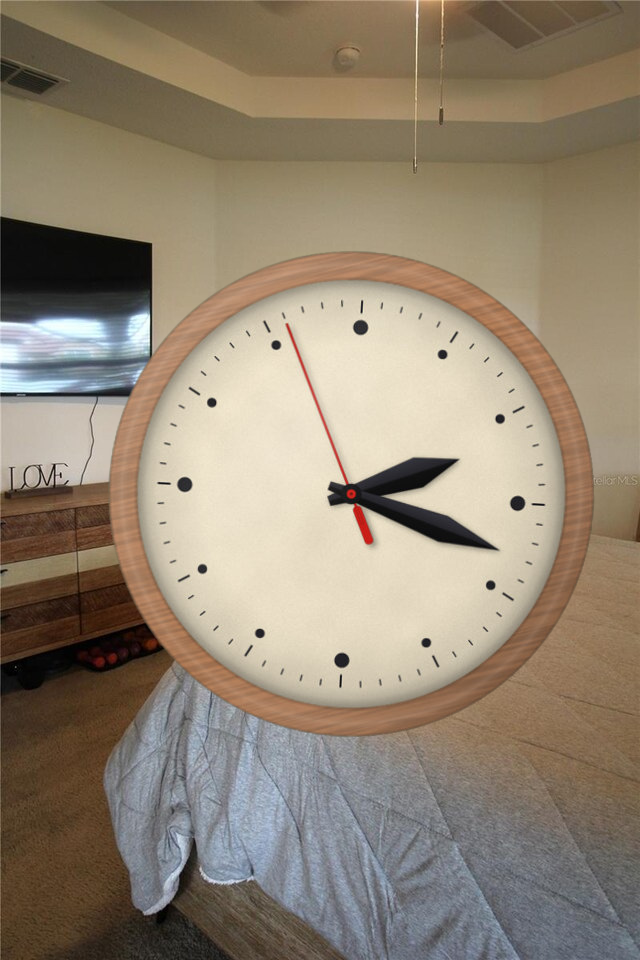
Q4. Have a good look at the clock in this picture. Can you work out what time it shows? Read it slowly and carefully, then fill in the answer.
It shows 2:17:56
